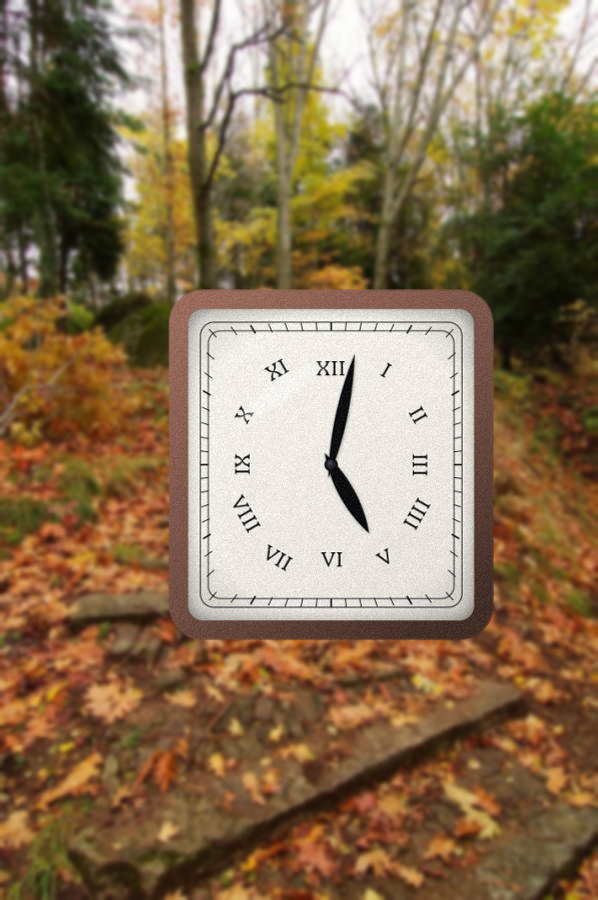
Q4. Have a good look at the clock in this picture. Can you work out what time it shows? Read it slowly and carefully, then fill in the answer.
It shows 5:02
